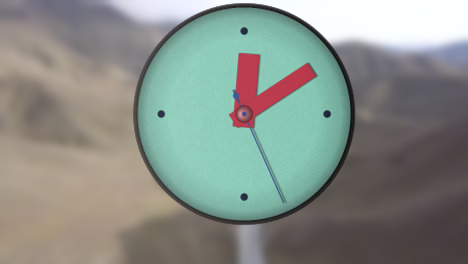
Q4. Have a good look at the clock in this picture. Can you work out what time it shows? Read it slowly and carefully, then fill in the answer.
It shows 12:09:26
